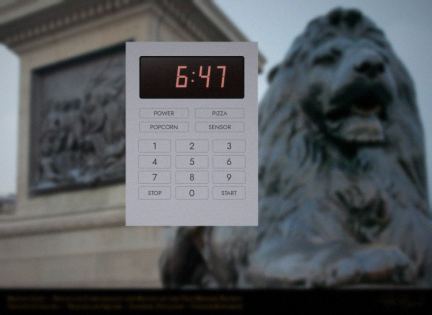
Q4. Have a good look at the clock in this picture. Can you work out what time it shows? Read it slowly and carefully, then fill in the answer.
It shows 6:47
